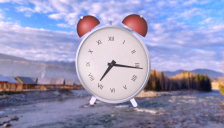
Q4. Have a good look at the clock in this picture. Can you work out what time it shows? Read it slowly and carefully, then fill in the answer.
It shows 7:16
